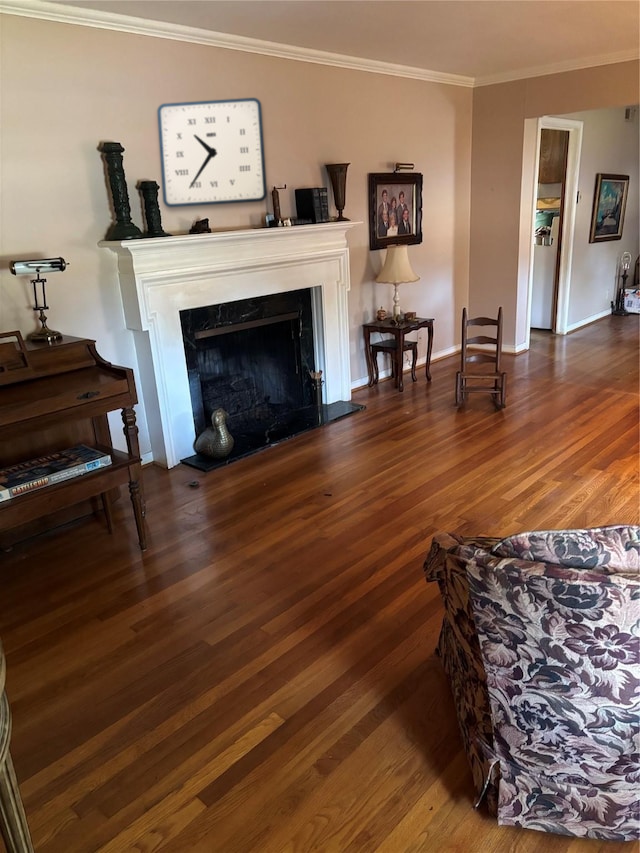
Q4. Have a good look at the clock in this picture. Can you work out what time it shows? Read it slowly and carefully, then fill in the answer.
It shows 10:36
